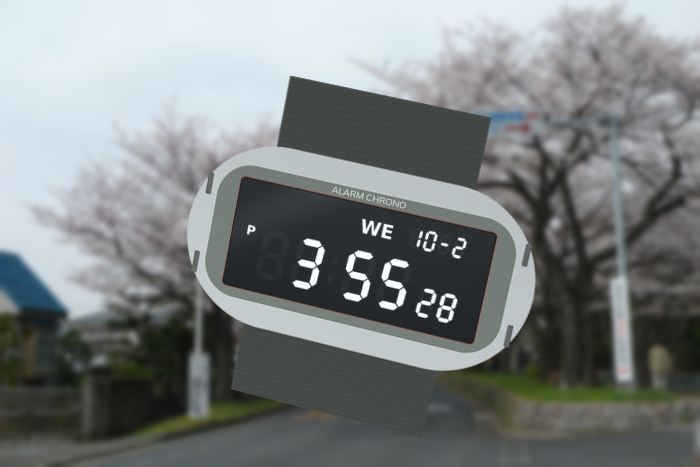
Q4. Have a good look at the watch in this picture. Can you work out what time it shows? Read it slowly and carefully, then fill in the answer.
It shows 3:55:28
